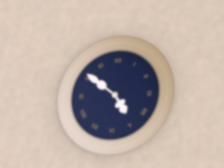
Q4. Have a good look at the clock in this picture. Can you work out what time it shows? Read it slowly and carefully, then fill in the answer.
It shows 4:51
